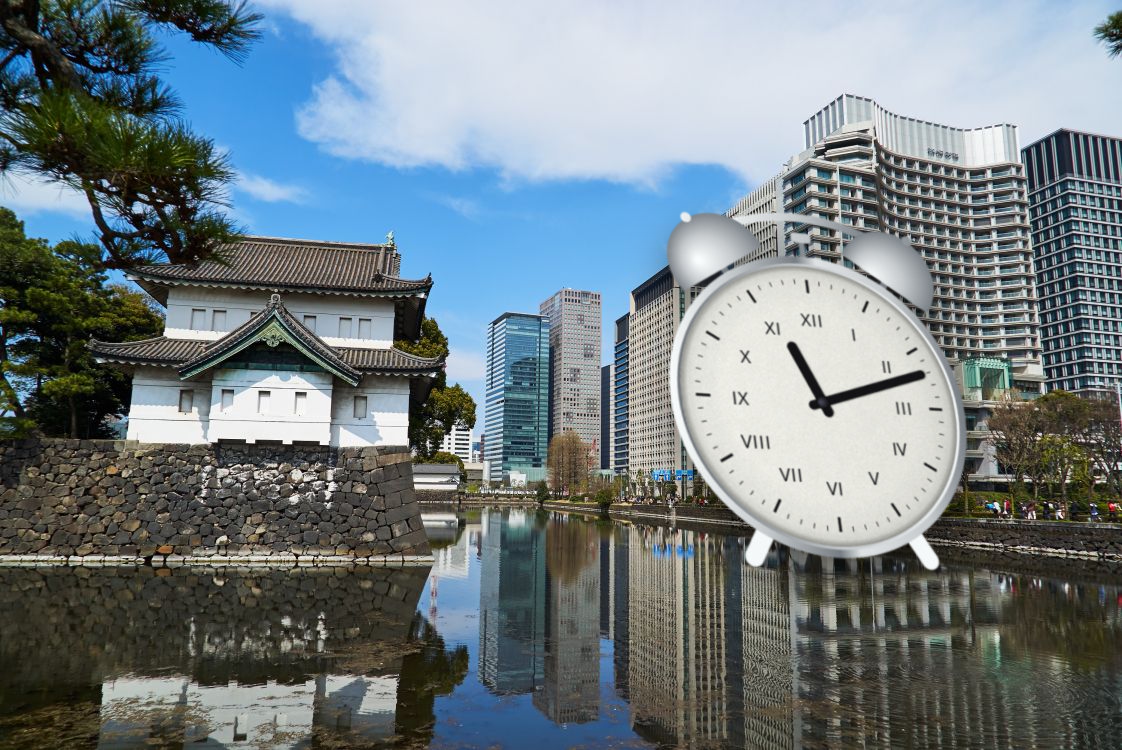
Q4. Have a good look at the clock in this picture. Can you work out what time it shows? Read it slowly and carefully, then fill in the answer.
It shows 11:12
